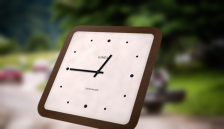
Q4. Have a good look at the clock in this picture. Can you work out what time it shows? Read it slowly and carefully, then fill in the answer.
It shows 12:45
